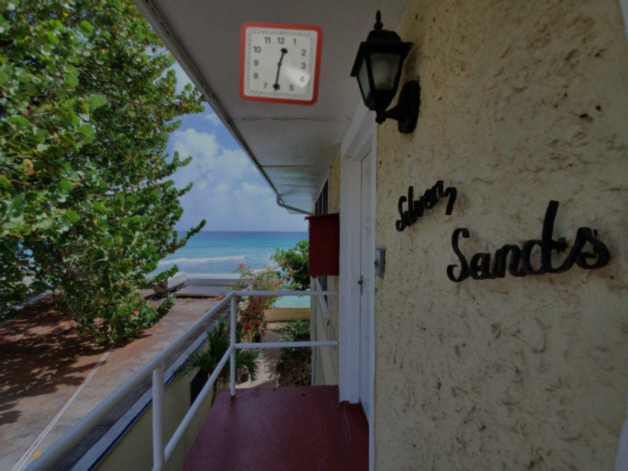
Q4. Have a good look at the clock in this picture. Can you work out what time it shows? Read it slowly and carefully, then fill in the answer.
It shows 12:31
